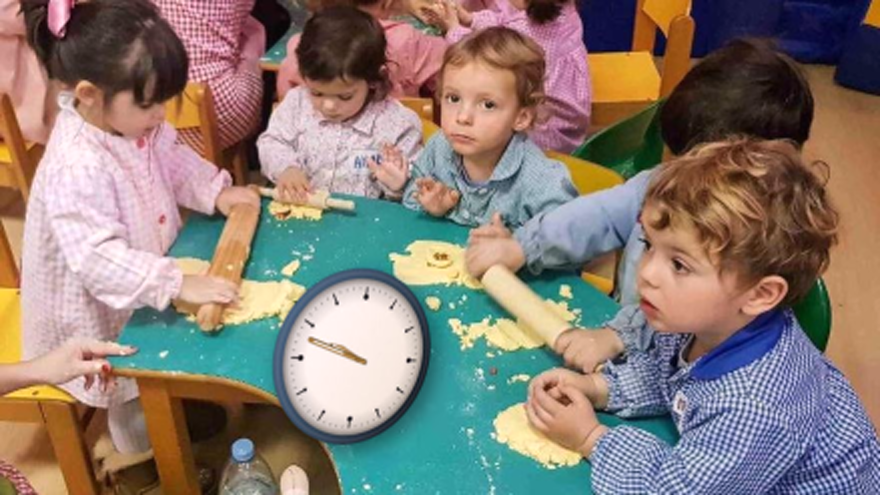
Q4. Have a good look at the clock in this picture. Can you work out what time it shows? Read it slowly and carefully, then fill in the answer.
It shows 9:48
